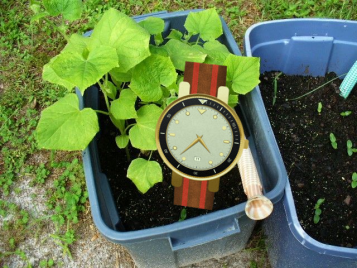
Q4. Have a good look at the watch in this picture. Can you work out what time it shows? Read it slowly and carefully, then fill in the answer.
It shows 4:37
